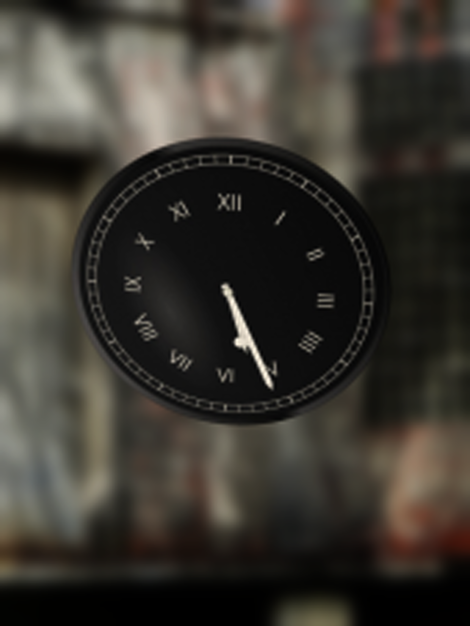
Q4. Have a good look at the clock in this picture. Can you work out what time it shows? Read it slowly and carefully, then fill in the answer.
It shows 5:26
